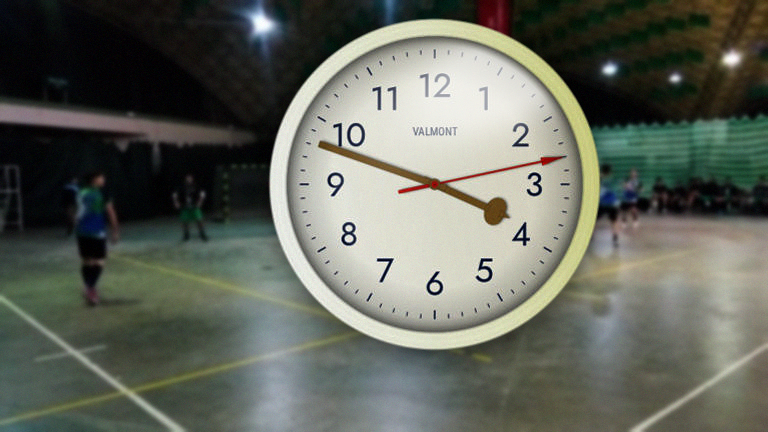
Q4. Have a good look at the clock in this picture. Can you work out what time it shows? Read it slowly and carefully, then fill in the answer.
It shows 3:48:13
